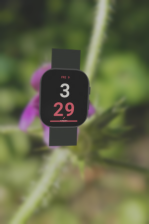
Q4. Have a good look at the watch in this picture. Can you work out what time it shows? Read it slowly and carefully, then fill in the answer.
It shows 3:29
